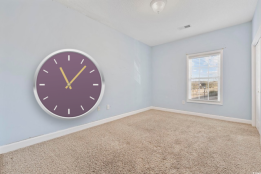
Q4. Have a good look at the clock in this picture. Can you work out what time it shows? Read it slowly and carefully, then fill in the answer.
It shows 11:07
